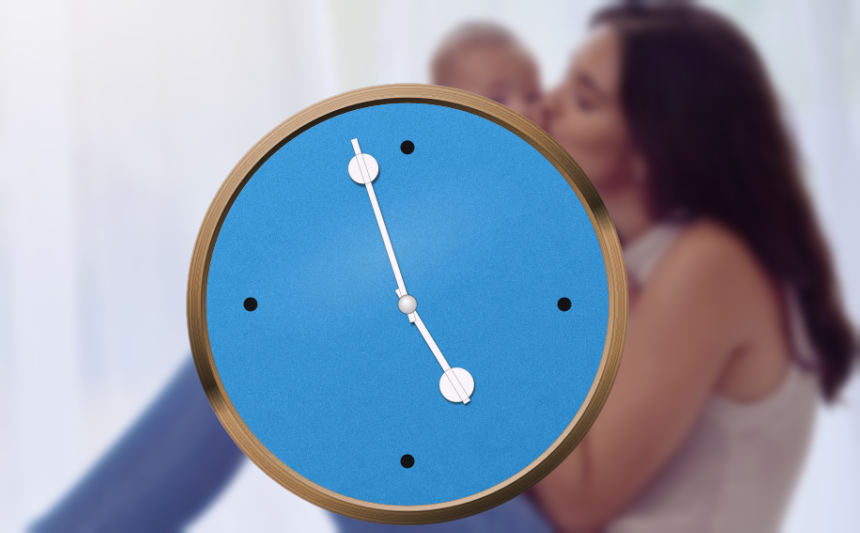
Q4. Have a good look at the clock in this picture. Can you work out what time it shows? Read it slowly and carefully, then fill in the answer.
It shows 4:57
